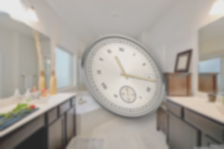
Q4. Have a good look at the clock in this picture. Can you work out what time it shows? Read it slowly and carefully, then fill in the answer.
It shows 11:16
